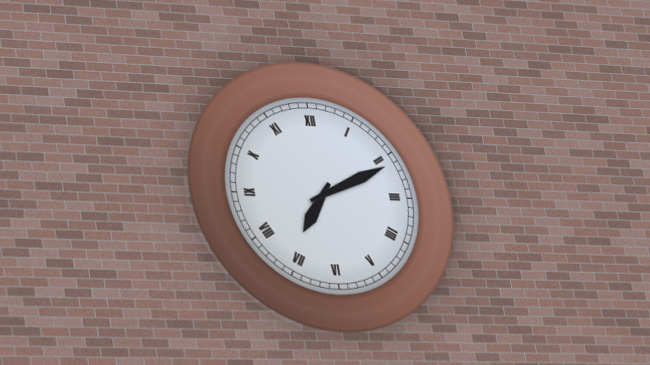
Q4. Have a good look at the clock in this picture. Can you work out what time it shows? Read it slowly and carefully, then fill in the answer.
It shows 7:11
